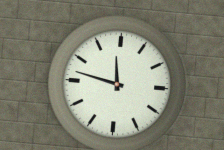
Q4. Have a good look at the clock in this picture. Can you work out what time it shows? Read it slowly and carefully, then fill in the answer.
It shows 11:47
